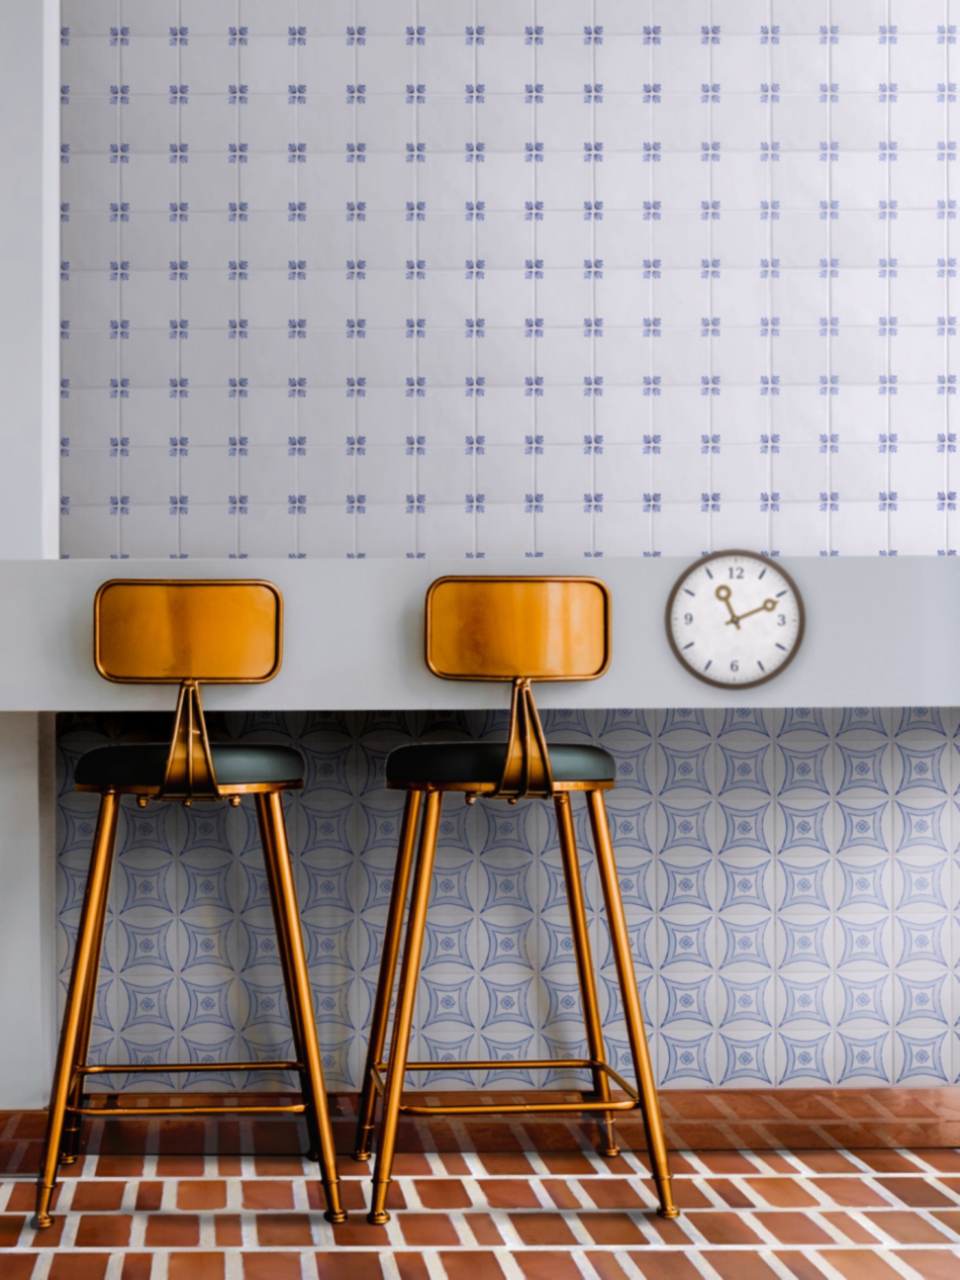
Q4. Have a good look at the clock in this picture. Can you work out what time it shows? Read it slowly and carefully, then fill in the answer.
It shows 11:11
